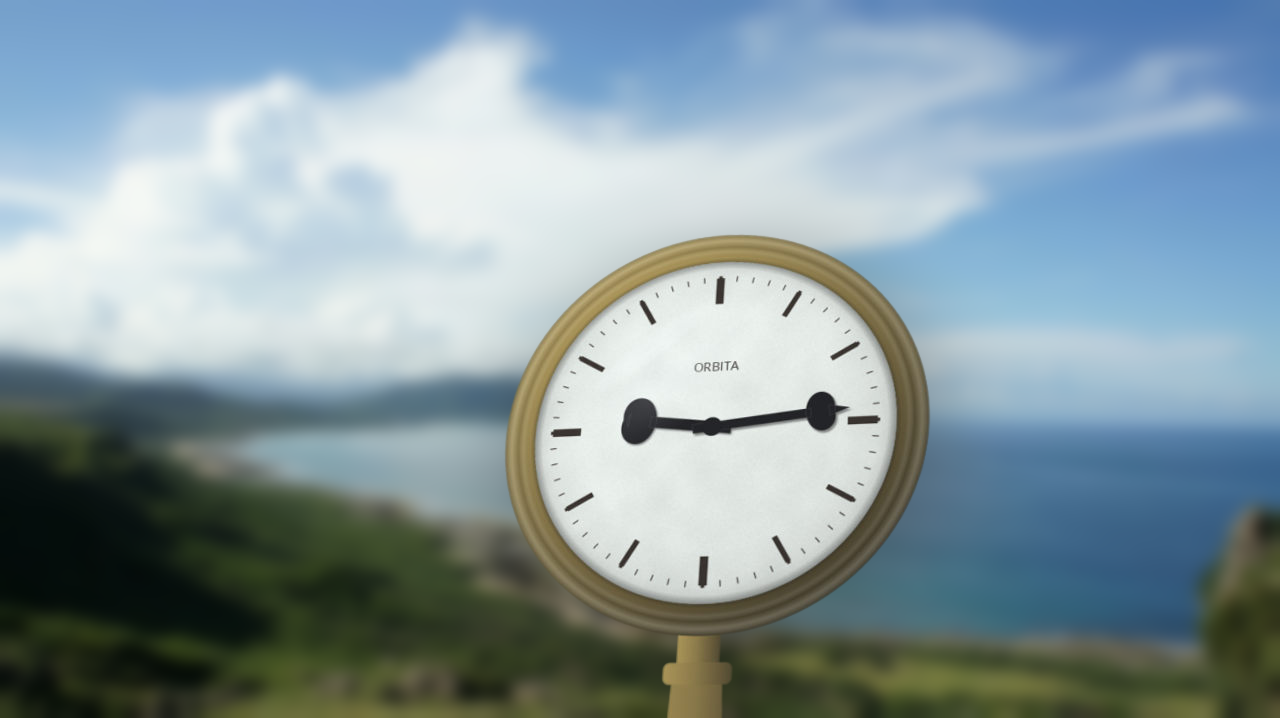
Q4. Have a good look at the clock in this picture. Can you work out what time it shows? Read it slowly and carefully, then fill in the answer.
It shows 9:14
